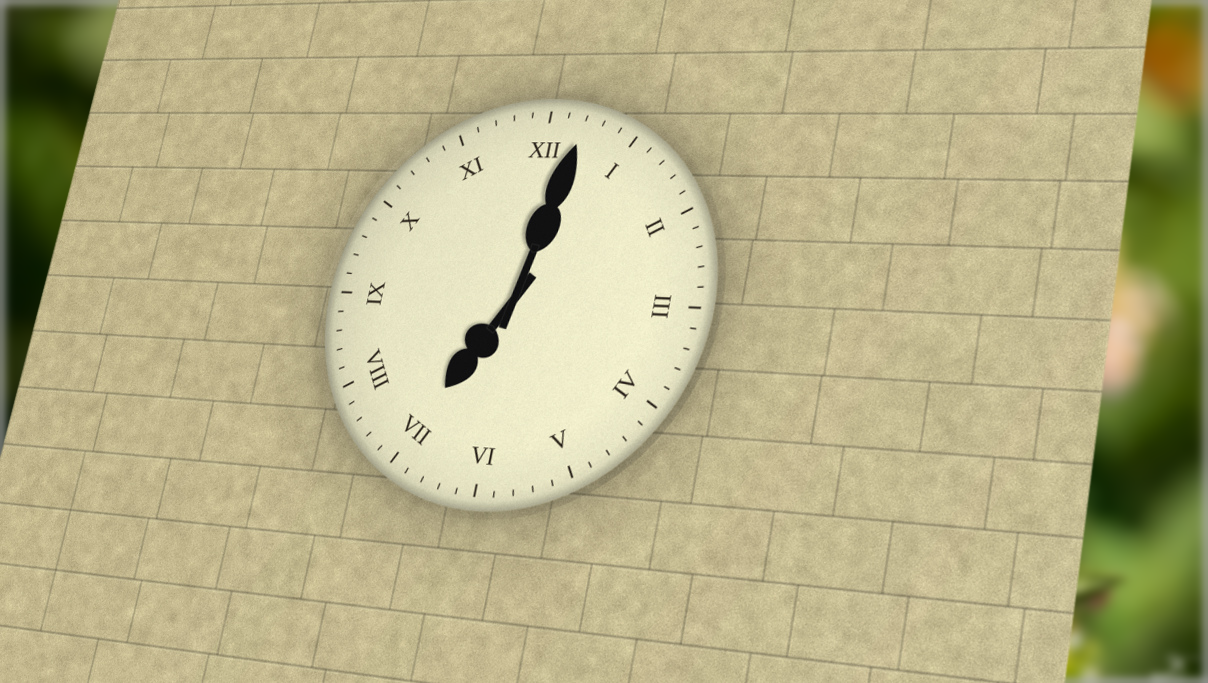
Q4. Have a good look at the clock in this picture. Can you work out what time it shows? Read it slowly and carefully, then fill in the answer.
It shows 7:02
